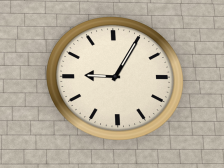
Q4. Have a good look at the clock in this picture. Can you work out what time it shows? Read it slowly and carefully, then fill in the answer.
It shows 9:05
